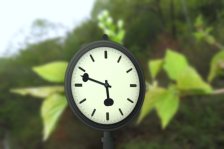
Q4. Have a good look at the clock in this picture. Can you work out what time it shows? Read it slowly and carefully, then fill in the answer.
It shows 5:48
